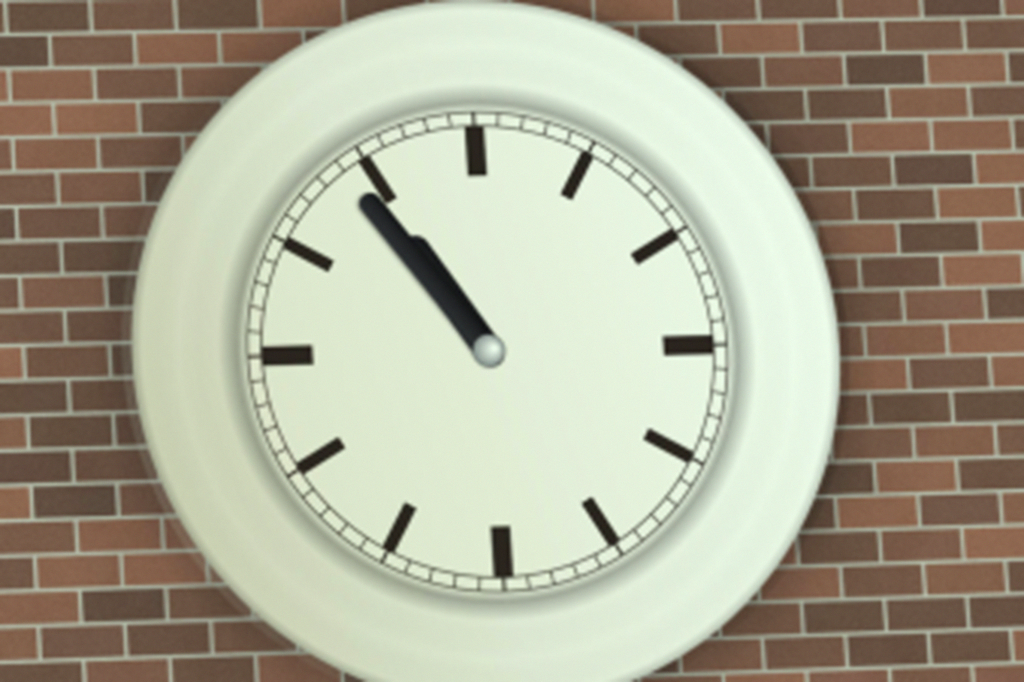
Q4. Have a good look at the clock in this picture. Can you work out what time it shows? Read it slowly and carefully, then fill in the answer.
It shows 10:54
